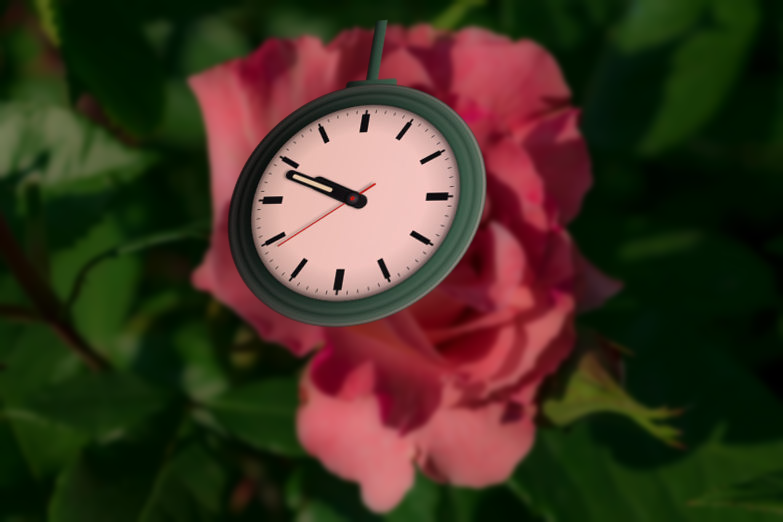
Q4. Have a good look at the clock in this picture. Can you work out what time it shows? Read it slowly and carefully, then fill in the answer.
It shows 9:48:39
